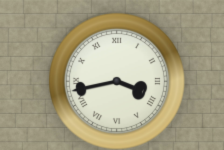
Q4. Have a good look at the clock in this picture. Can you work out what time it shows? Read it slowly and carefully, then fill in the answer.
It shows 3:43
